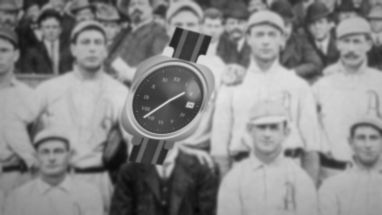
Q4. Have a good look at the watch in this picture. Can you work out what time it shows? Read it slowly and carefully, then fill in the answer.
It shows 1:37
